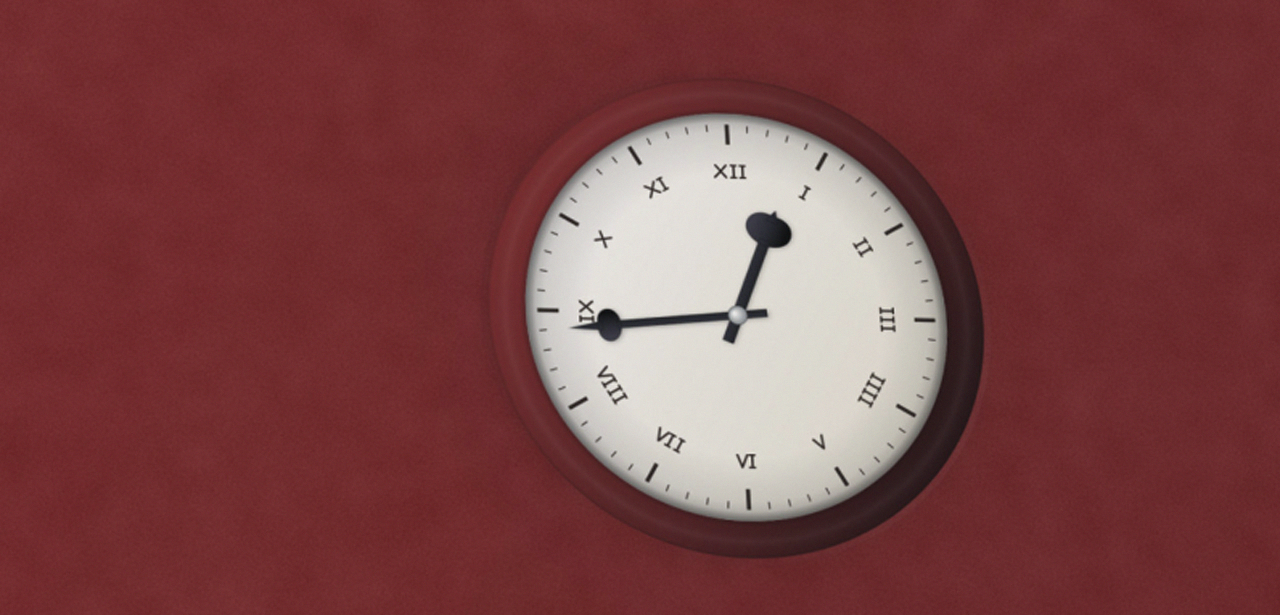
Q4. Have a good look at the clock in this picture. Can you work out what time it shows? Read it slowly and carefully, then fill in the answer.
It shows 12:44
